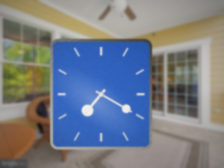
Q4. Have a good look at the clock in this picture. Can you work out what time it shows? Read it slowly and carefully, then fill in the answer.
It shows 7:20
